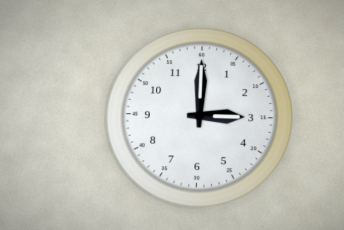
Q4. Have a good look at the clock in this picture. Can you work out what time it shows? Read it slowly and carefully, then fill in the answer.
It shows 3:00
